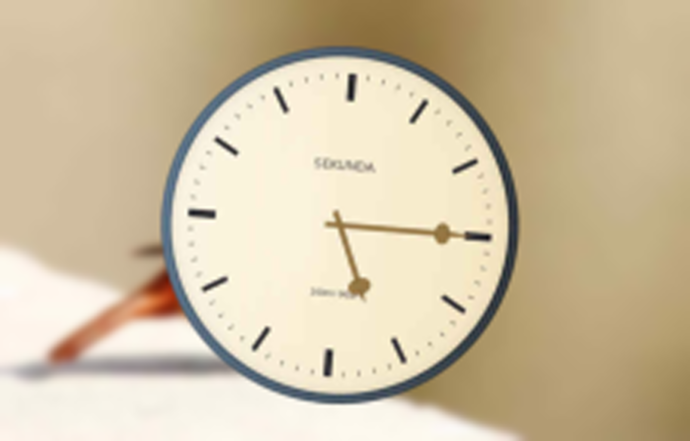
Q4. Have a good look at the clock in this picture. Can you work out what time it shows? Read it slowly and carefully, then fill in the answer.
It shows 5:15
